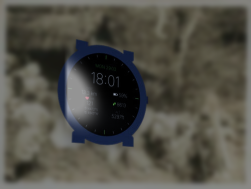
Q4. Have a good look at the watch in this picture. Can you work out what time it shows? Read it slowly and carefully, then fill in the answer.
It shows 18:01
